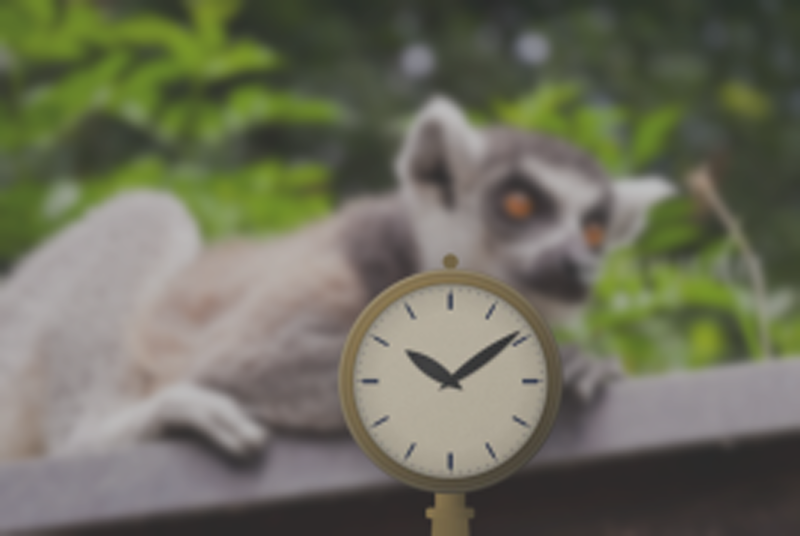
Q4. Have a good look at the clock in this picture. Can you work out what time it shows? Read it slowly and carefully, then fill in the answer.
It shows 10:09
